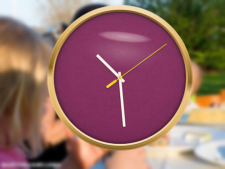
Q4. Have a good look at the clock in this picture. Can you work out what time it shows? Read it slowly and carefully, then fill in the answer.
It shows 10:29:09
